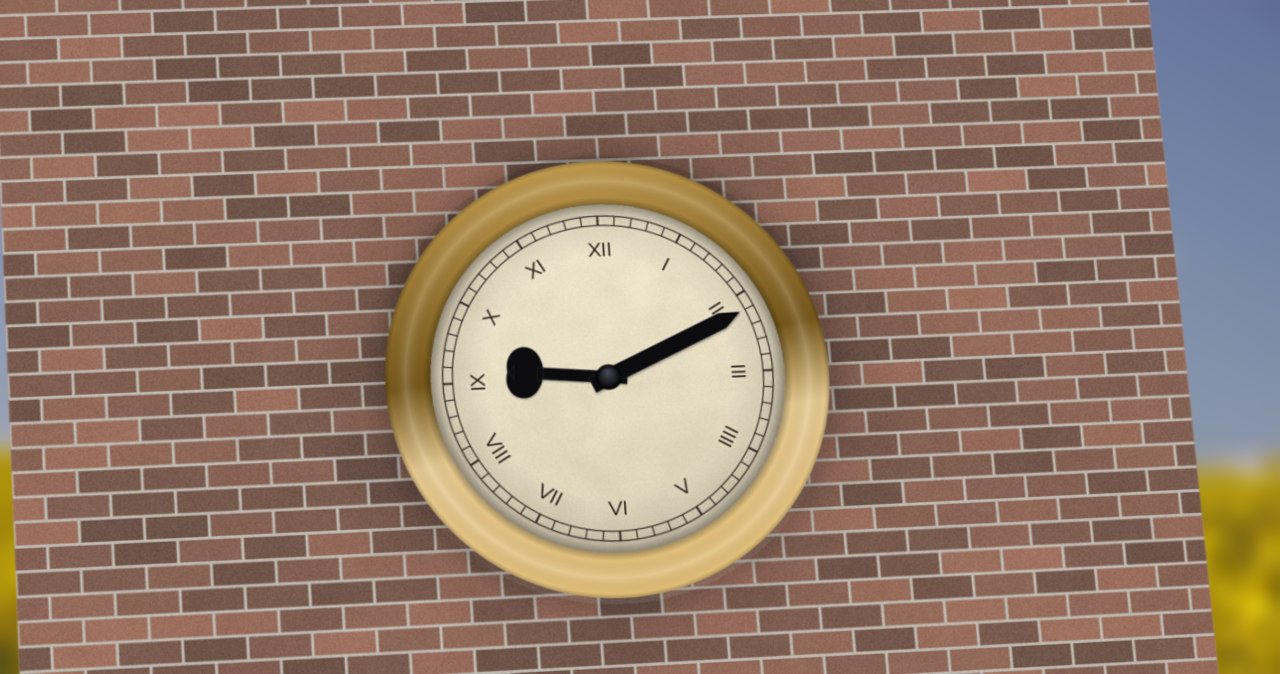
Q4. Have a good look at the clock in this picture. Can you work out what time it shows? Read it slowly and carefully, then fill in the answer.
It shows 9:11
